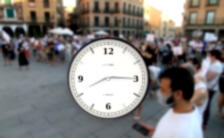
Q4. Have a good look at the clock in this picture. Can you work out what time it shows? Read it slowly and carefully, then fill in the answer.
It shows 8:15
